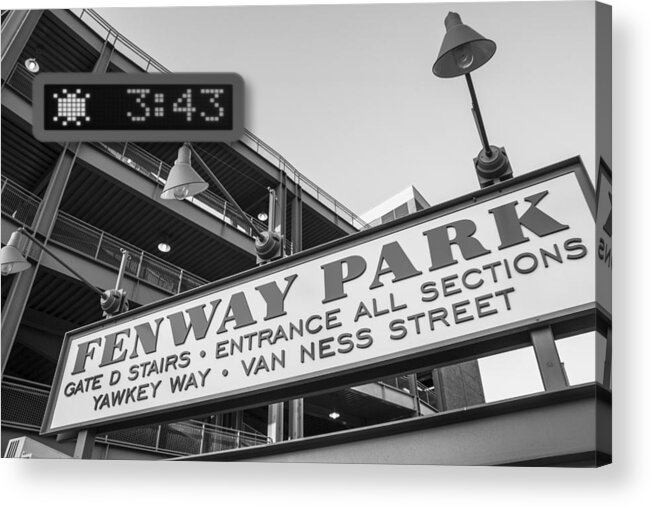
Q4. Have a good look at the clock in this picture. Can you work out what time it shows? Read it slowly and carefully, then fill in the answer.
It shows 3:43
